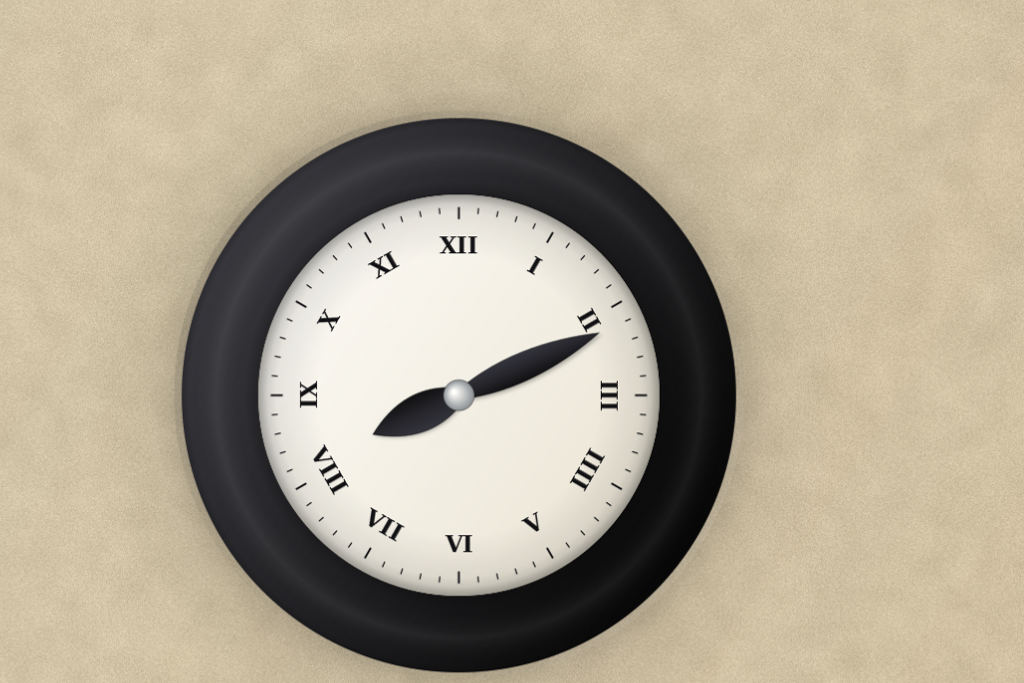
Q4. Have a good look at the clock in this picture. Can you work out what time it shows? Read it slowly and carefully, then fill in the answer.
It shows 8:11
